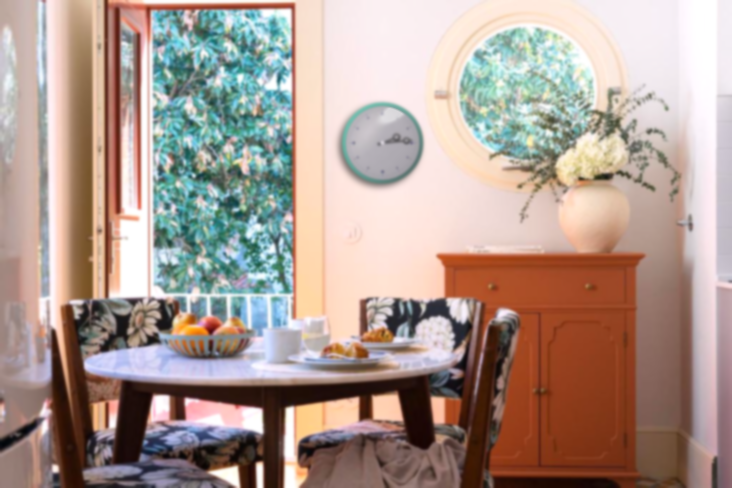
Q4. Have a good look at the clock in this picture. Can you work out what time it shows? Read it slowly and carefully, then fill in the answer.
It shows 2:14
